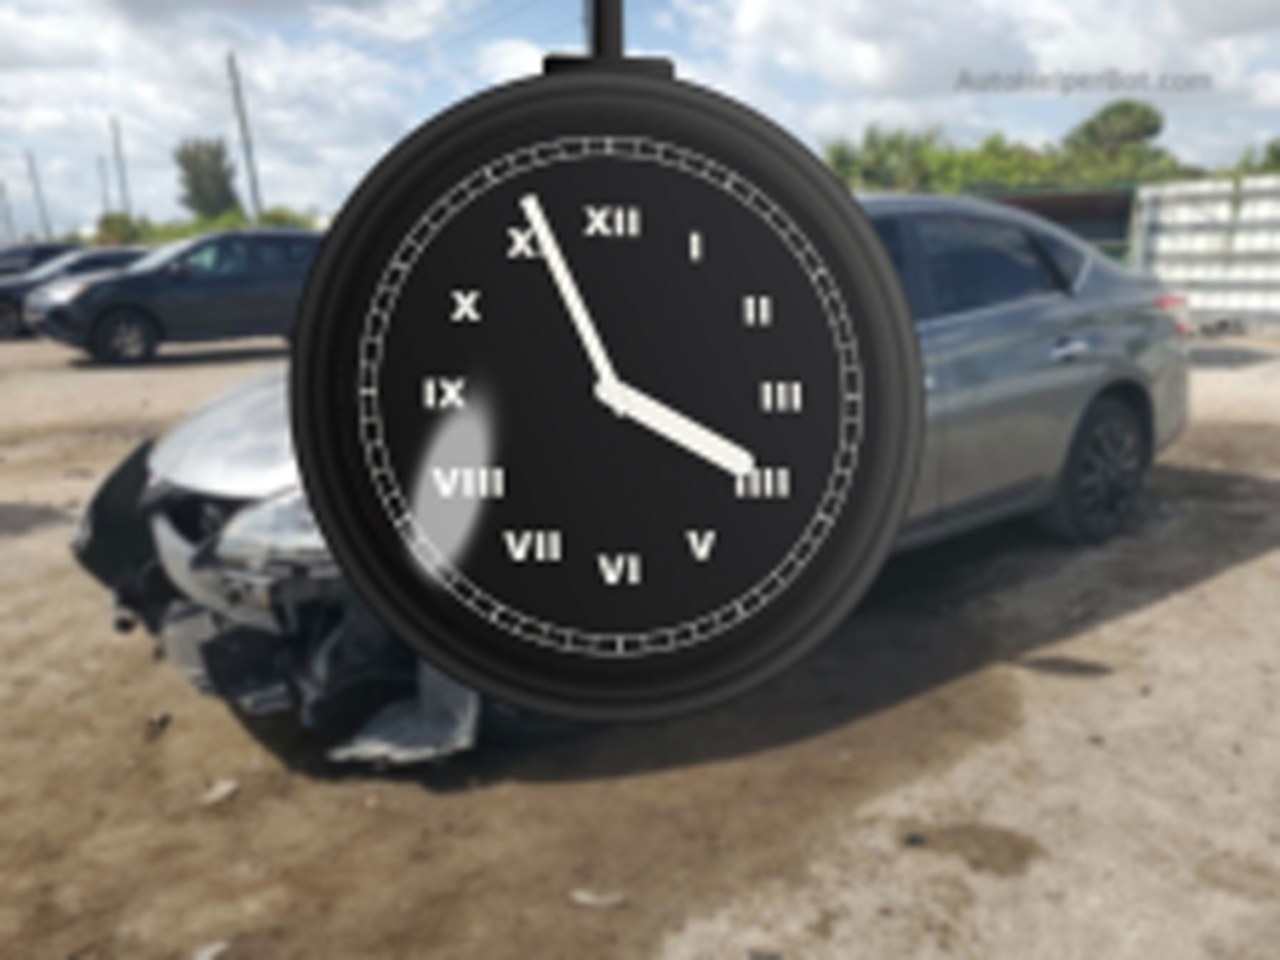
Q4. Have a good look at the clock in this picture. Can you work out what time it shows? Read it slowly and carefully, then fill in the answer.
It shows 3:56
